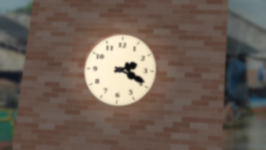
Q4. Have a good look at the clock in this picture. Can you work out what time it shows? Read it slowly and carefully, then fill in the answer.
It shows 2:19
